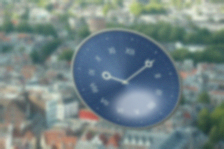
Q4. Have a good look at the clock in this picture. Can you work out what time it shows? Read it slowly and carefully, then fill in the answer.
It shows 9:06
